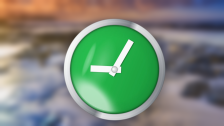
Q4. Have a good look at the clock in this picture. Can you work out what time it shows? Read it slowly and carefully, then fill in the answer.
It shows 9:05
